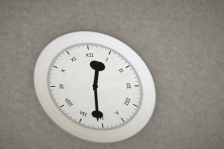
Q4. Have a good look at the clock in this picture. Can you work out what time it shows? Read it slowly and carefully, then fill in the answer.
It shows 12:31
